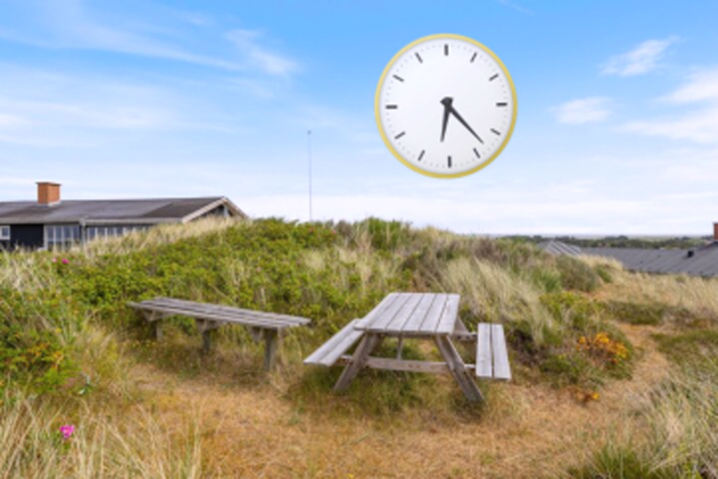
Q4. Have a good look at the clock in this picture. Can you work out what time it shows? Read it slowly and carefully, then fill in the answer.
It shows 6:23
